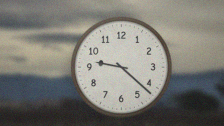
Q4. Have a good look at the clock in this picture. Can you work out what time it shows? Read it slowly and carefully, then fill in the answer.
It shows 9:22
